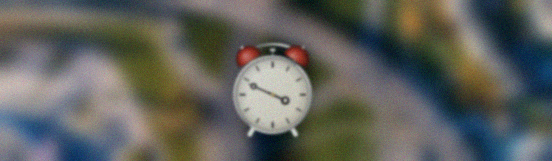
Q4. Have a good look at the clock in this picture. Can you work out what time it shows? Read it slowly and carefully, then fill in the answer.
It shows 3:49
